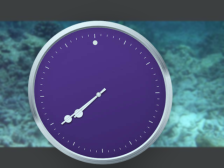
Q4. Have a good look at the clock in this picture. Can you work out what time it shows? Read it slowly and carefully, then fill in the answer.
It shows 7:39
